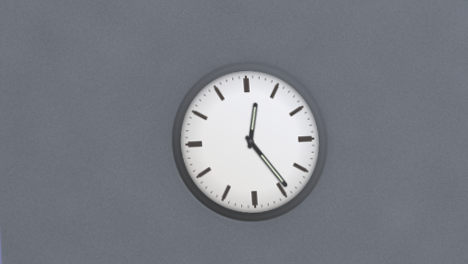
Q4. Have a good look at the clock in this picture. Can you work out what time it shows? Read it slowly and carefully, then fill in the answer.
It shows 12:24
